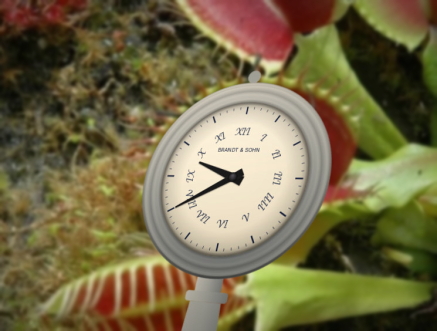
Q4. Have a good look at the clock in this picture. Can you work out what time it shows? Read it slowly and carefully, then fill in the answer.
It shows 9:40
